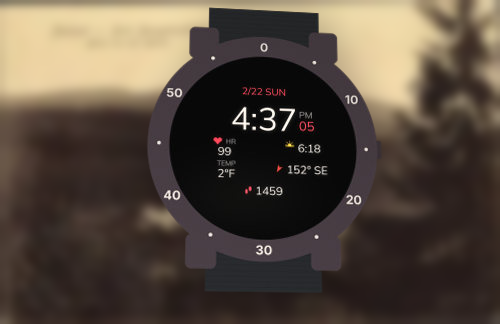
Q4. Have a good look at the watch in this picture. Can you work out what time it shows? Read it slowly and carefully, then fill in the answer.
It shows 4:37:05
